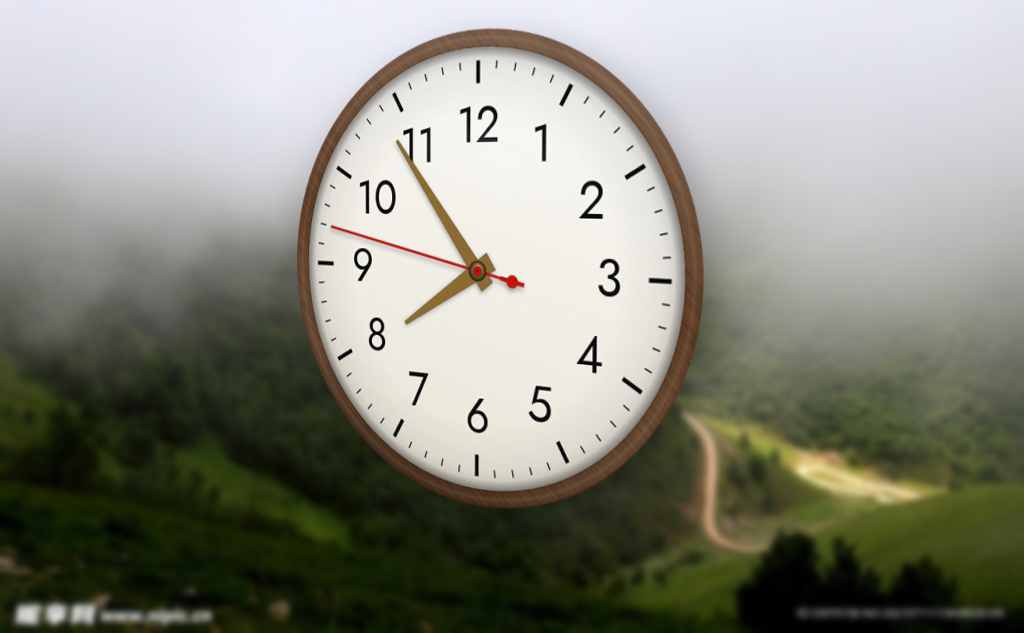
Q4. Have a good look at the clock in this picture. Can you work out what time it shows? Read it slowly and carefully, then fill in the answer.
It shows 7:53:47
